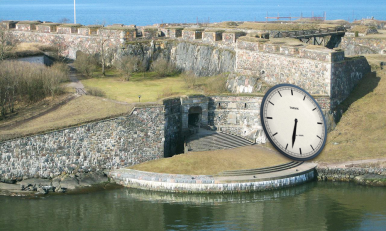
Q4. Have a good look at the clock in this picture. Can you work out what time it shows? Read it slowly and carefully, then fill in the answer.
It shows 6:33
